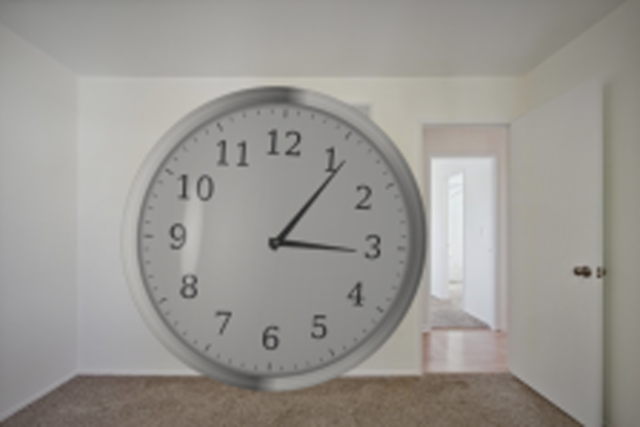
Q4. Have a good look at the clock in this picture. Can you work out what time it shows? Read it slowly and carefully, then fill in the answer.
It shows 3:06
